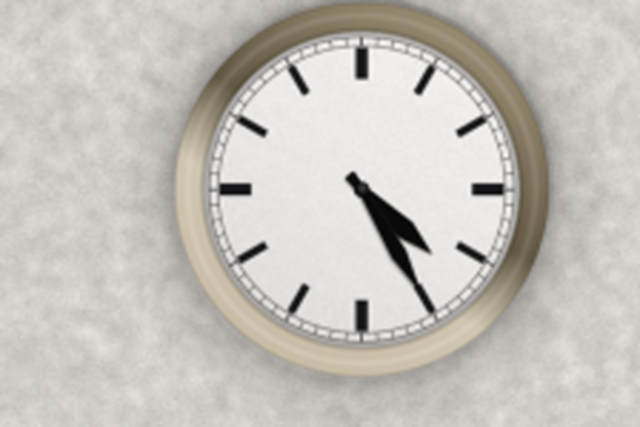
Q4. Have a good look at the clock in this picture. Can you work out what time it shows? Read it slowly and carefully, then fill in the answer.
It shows 4:25
